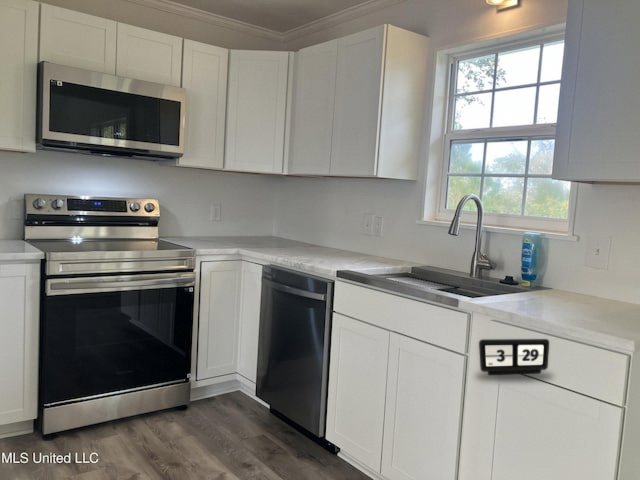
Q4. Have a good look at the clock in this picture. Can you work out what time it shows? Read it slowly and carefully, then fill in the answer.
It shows 3:29
